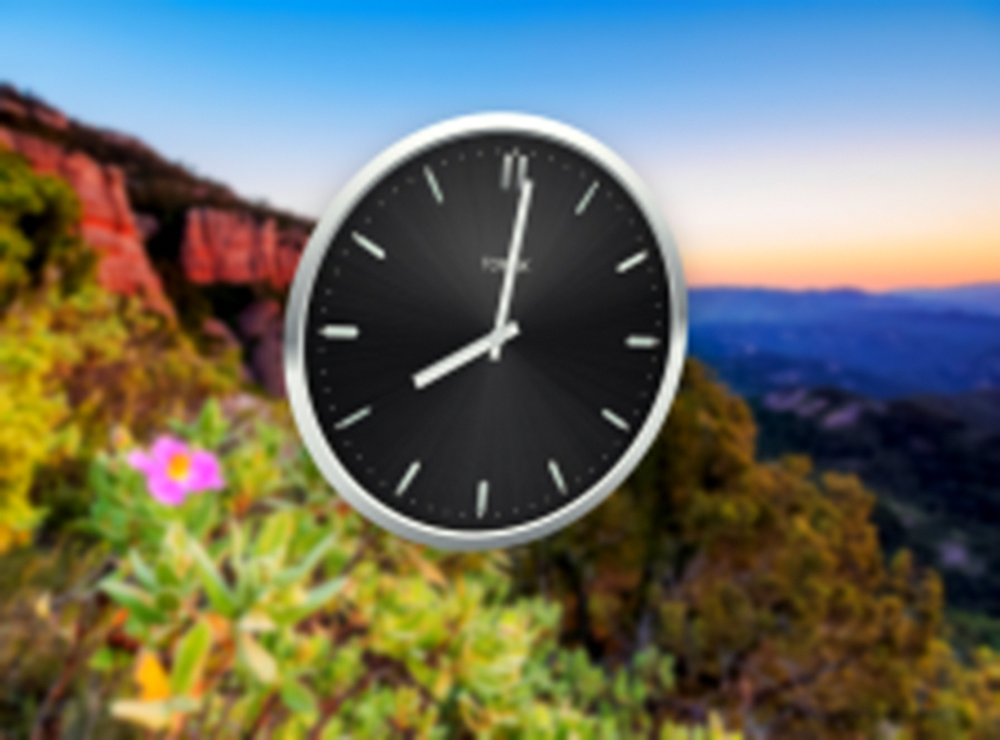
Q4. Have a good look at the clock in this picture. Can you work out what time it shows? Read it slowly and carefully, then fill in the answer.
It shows 8:01
